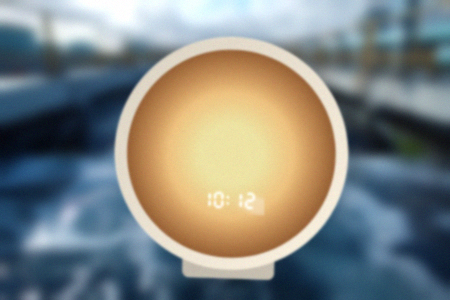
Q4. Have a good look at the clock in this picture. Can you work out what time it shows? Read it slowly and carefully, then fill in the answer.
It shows 10:12
